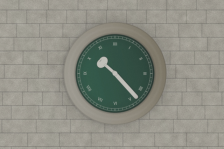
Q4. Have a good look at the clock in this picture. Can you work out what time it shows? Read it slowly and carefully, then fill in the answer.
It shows 10:23
